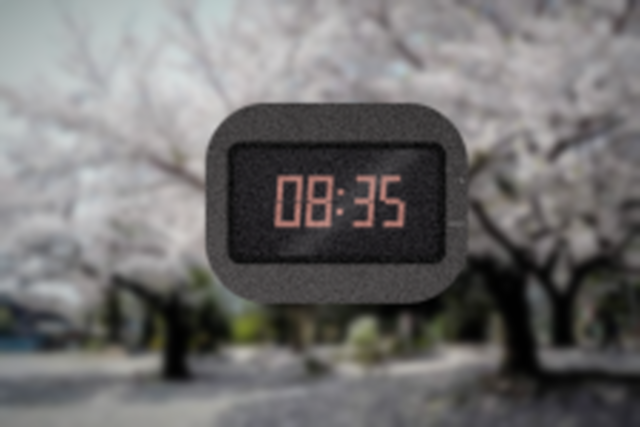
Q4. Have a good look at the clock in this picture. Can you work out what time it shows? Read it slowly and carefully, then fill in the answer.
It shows 8:35
